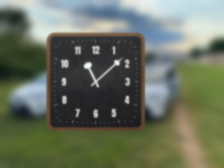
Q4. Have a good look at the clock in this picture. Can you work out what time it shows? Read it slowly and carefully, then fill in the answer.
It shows 11:08
